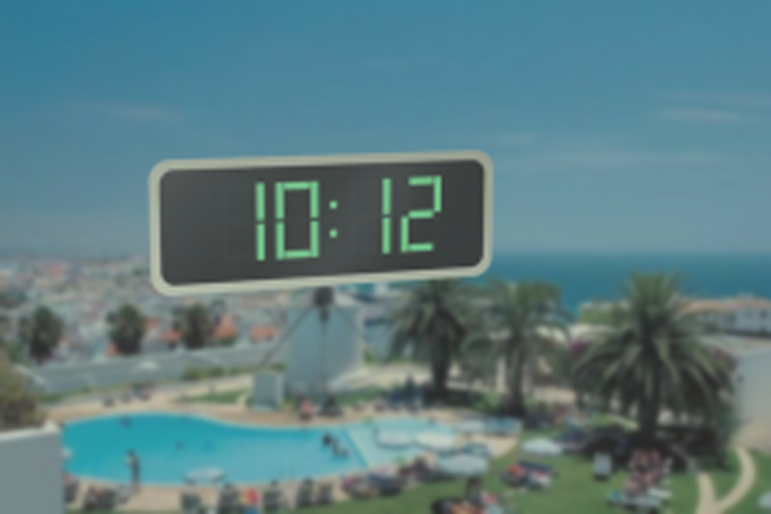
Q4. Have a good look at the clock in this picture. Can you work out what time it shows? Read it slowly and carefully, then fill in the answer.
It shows 10:12
